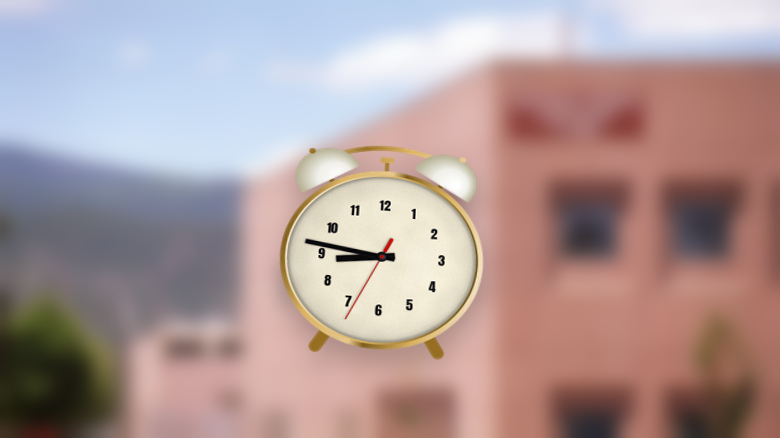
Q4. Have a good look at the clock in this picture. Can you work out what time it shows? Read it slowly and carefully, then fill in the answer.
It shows 8:46:34
